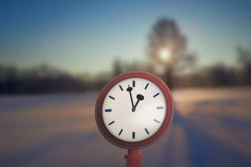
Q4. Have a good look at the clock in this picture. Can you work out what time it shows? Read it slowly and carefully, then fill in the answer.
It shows 12:58
